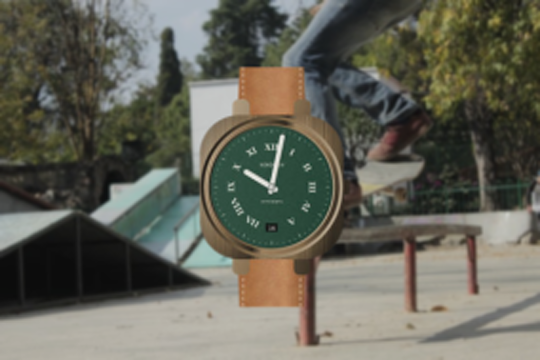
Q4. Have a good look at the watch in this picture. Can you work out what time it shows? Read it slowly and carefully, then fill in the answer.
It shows 10:02
